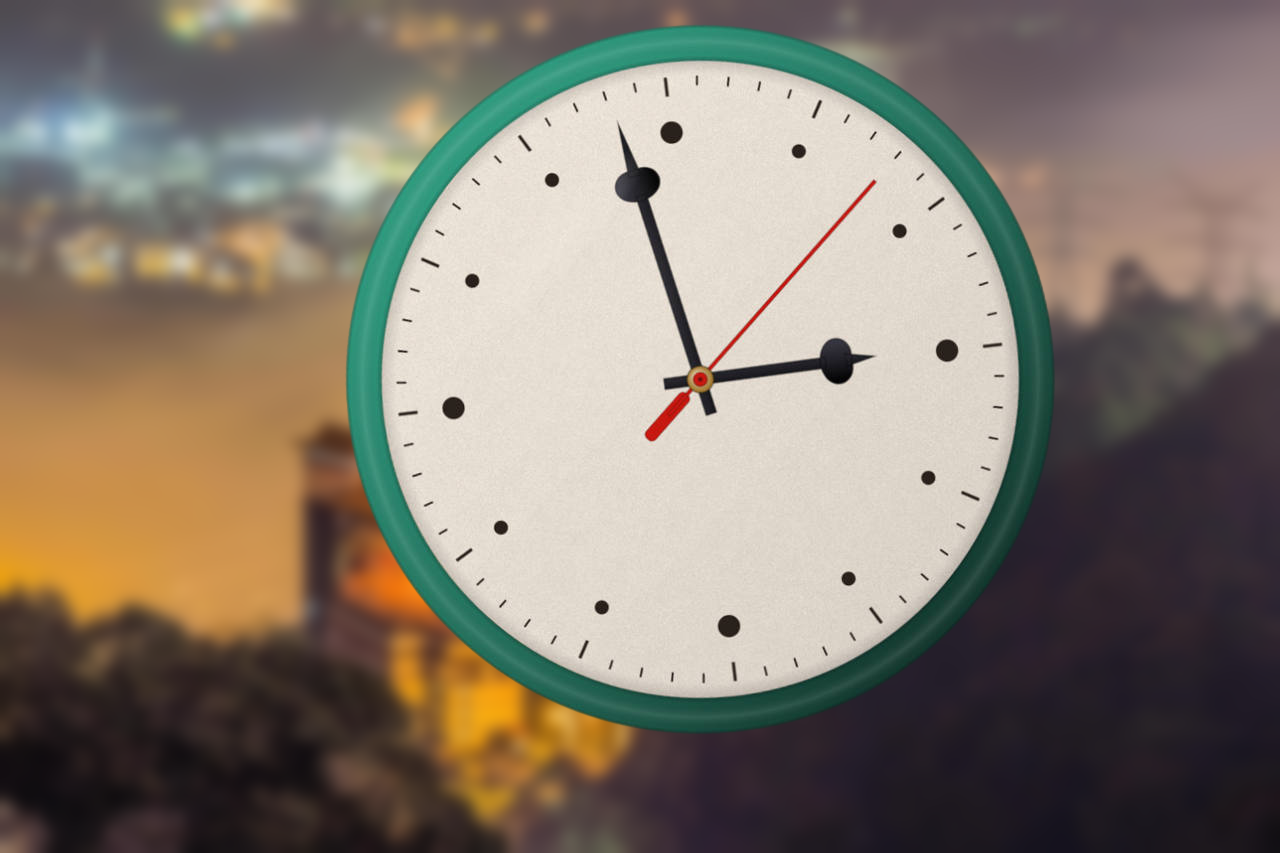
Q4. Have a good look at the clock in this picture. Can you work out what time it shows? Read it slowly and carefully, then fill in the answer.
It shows 2:58:08
